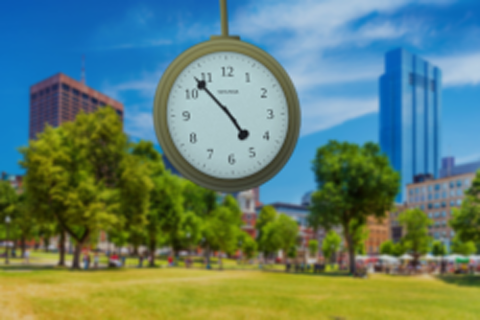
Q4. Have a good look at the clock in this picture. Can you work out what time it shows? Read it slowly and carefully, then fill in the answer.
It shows 4:53
